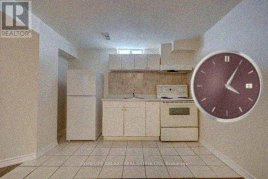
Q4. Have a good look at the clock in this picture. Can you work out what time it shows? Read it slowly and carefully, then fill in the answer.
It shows 4:05
